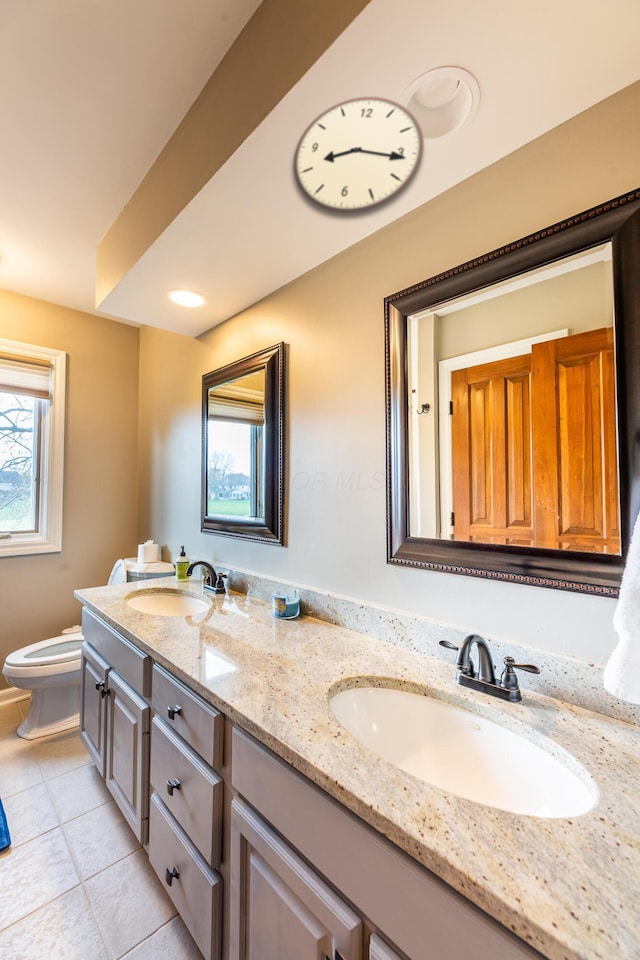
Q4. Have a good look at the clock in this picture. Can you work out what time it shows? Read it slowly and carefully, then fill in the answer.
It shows 8:16
